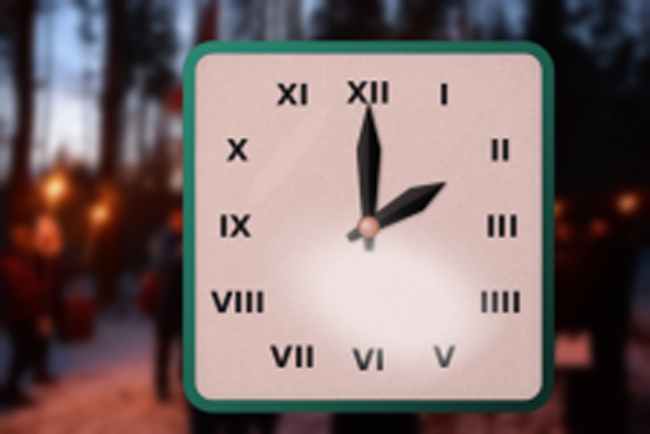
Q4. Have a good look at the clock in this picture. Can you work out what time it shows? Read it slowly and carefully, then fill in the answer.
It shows 2:00
